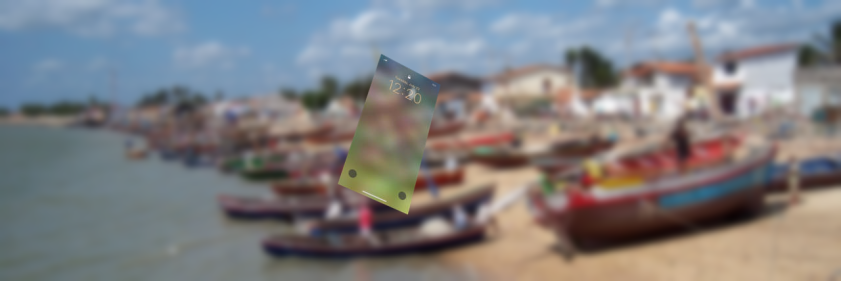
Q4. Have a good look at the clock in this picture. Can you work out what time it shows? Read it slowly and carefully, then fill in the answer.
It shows 12:20
